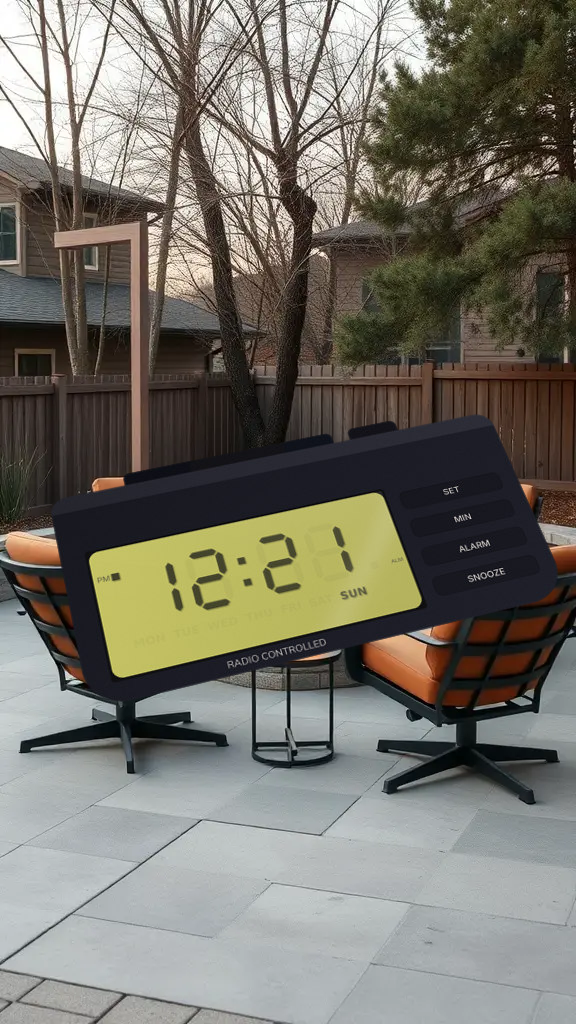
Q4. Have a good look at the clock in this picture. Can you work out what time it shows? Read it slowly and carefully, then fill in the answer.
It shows 12:21
